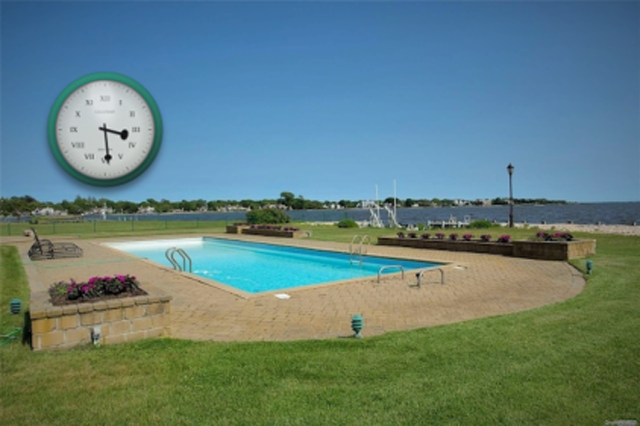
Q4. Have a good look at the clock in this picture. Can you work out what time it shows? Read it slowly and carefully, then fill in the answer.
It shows 3:29
